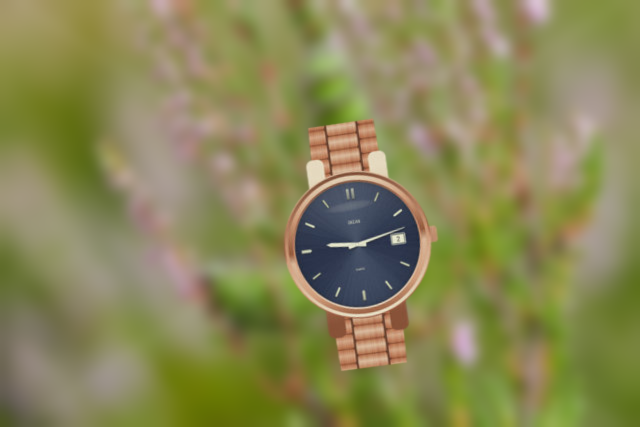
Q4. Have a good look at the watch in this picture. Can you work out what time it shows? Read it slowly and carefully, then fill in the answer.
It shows 9:13
